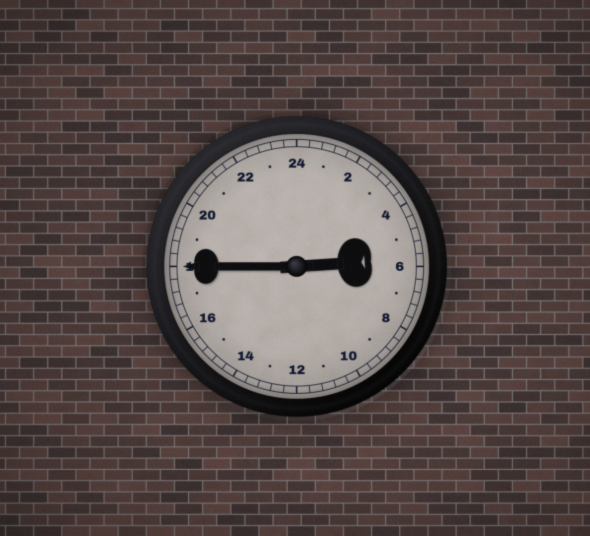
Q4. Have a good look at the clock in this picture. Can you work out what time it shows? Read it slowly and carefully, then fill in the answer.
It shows 5:45
